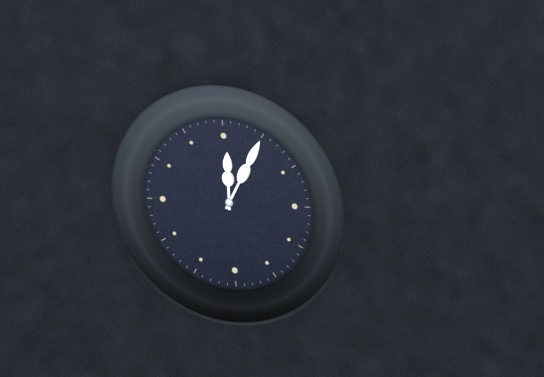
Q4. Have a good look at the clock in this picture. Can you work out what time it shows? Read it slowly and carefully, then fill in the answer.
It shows 12:05
